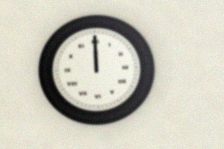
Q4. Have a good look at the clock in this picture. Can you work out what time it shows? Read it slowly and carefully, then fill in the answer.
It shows 12:00
